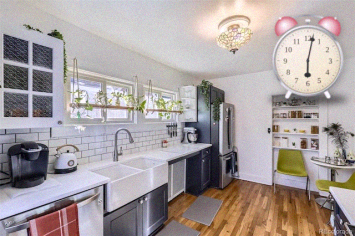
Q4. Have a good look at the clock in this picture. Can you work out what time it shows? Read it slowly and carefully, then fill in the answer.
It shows 6:02
